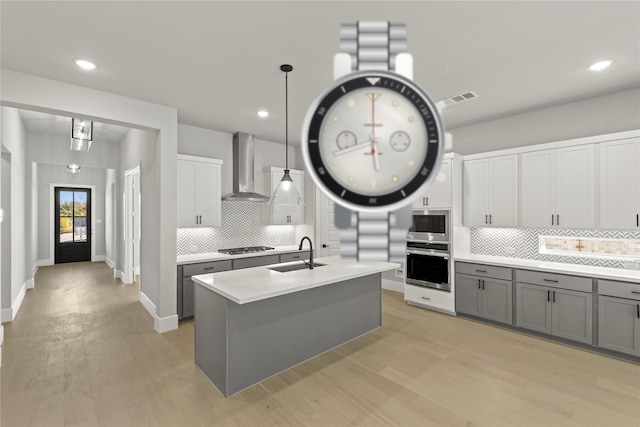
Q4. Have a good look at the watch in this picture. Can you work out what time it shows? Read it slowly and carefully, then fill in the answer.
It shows 5:42
